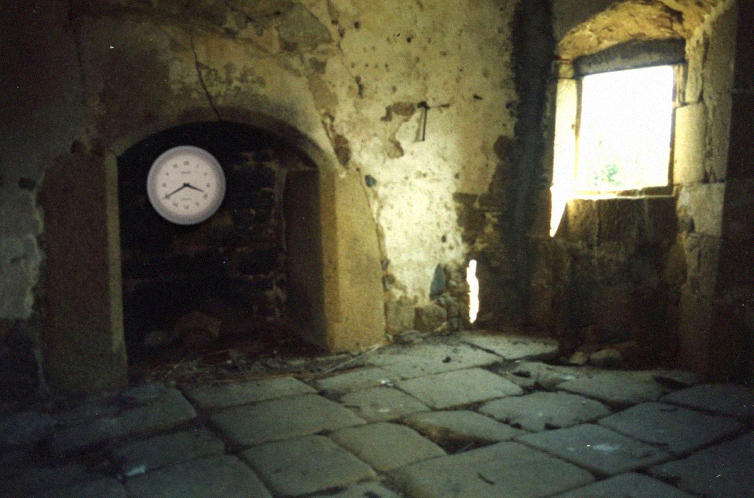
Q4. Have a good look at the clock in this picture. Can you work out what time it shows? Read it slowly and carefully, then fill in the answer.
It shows 3:40
